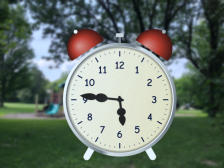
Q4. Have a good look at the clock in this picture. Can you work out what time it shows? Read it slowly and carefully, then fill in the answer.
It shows 5:46
